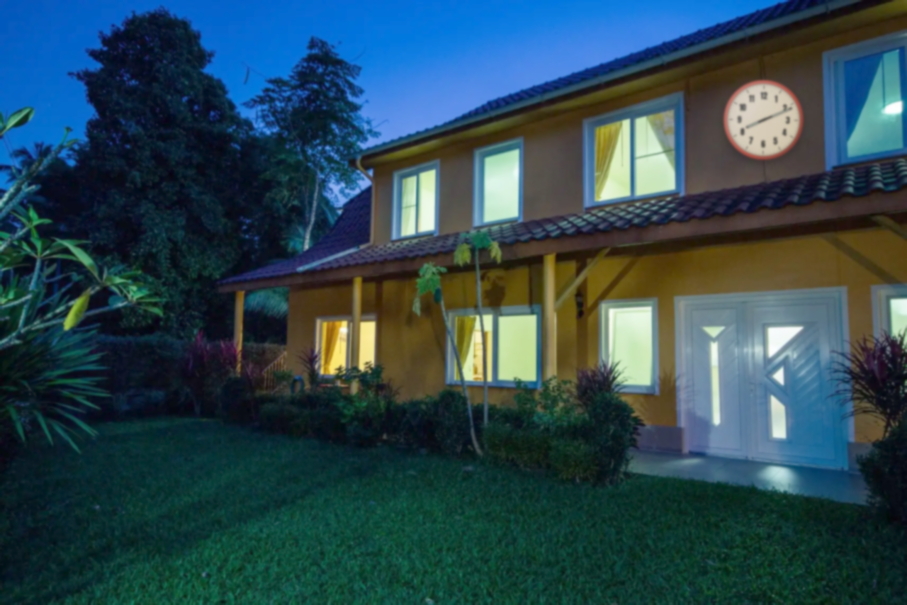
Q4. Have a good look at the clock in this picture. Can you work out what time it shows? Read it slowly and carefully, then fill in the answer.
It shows 8:11
